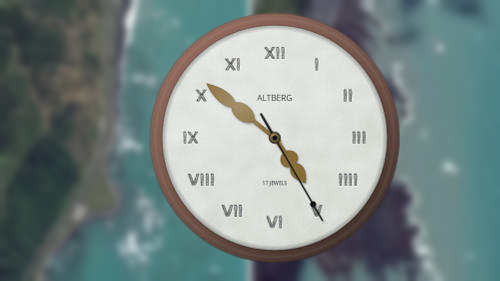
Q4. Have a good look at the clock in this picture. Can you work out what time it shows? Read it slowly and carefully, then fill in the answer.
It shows 4:51:25
